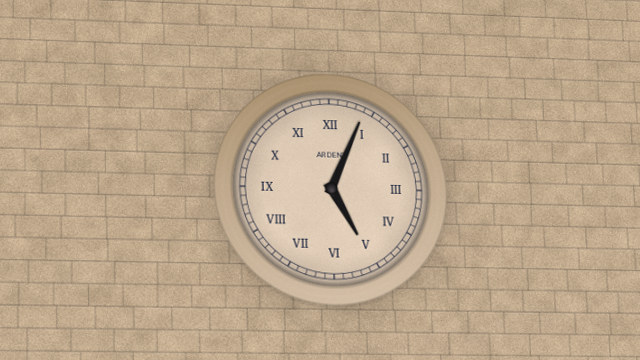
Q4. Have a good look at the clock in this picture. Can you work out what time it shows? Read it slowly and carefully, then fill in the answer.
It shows 5:04
